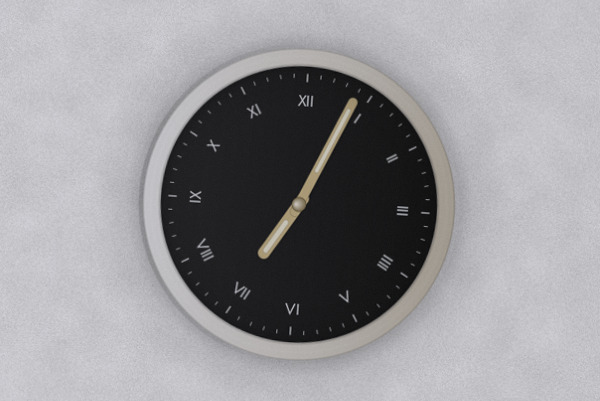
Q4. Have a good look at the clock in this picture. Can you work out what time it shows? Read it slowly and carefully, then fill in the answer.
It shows 7:04
